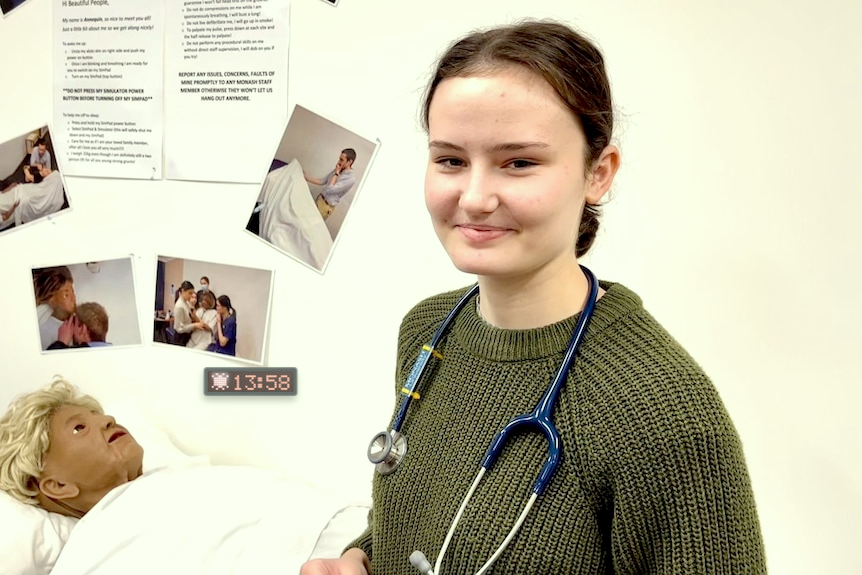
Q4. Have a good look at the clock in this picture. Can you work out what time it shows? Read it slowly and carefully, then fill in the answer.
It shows 13:58
